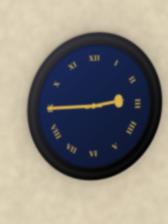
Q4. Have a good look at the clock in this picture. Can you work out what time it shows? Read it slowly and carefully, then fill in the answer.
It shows 2:45
